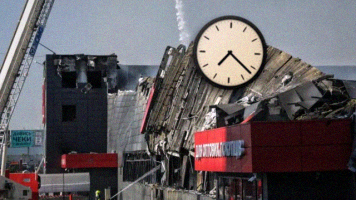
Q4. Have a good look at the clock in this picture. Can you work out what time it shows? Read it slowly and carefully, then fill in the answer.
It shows 7:22
